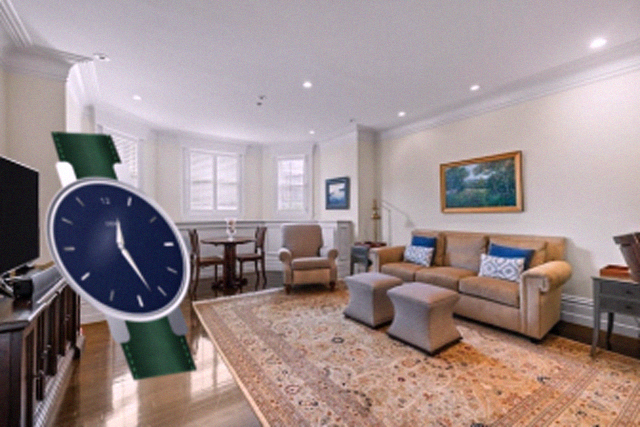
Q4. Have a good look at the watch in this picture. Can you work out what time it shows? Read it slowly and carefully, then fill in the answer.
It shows 12:27
